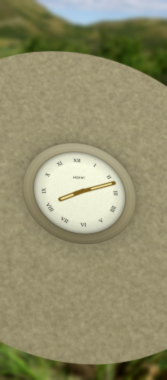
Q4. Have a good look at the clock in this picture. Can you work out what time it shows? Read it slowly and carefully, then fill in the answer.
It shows 8:12
